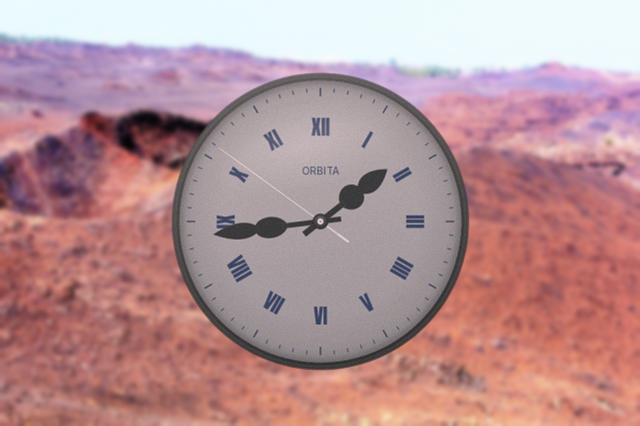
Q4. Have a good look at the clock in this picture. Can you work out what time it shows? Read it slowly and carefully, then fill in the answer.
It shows 1:43:51
